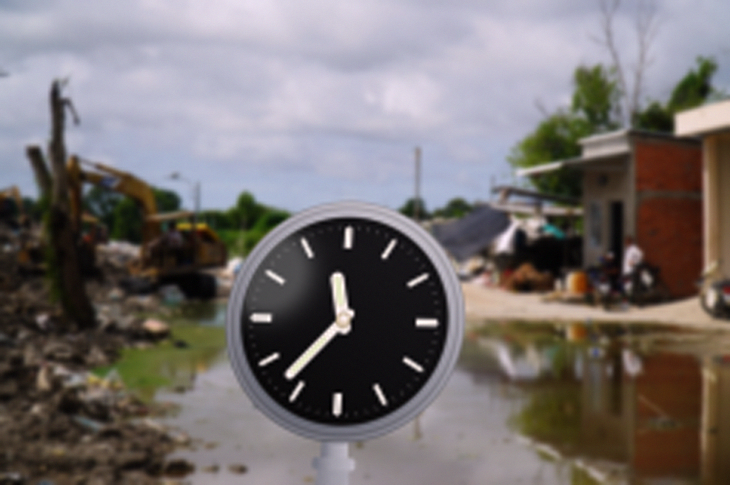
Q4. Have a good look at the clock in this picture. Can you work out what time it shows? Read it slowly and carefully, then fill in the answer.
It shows 11:37
